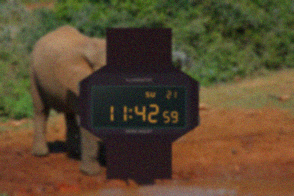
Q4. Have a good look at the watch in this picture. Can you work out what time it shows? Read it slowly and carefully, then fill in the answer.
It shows 11:42:59
